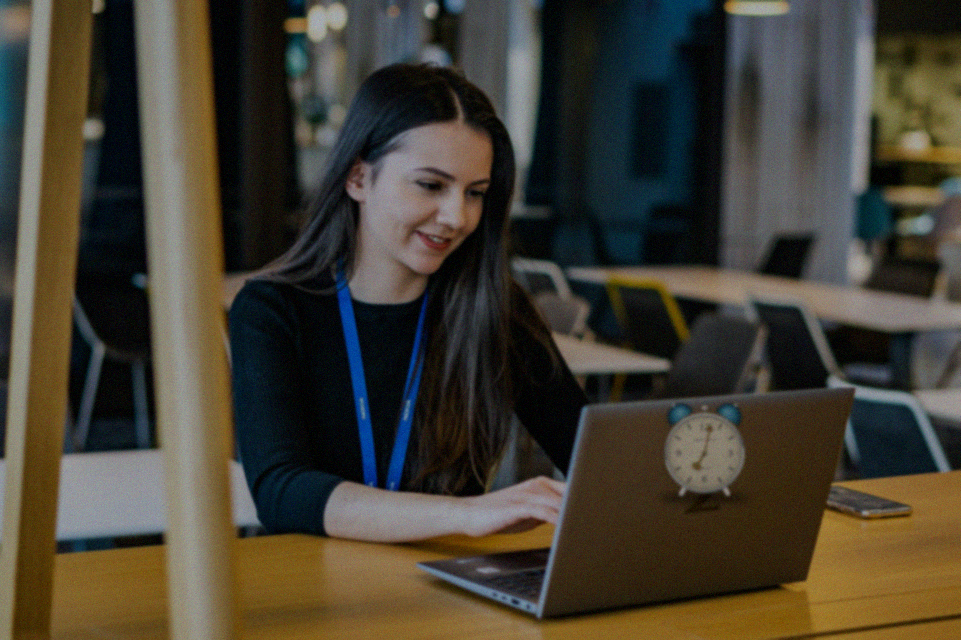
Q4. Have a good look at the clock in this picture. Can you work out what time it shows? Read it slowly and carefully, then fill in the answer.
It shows 7:02
